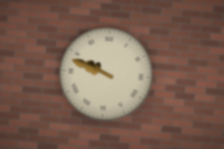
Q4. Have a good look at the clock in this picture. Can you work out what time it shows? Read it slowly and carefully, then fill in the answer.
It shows 9:48
